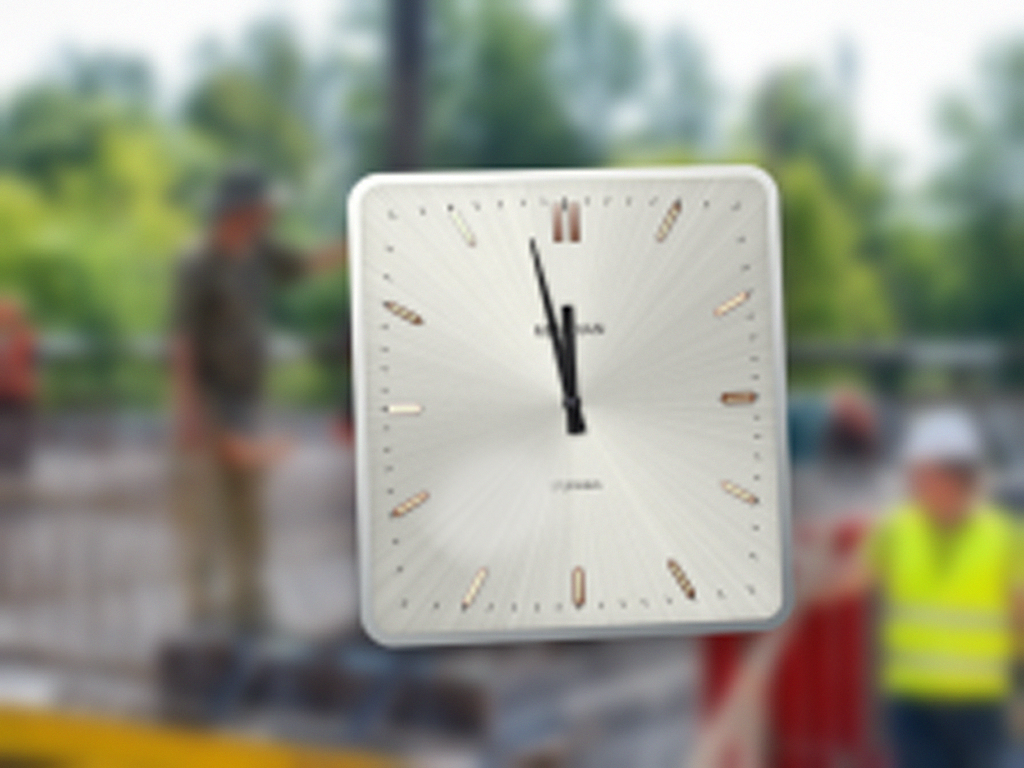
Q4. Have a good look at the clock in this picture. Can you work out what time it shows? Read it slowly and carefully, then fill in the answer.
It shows 11:58
